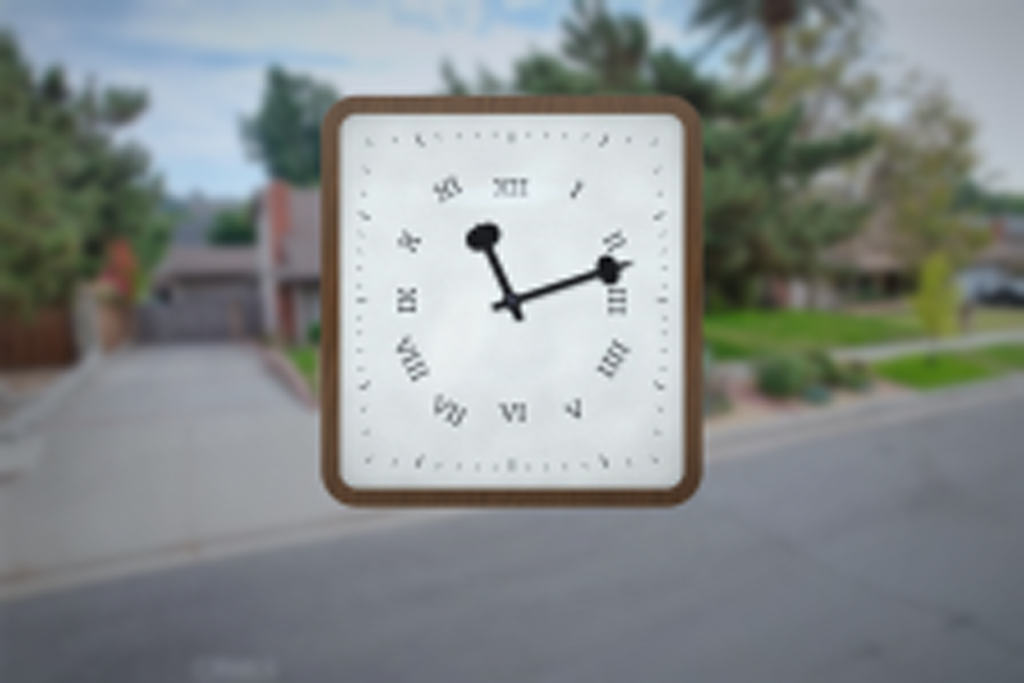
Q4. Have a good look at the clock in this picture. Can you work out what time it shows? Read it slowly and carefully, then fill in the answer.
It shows 11:12
